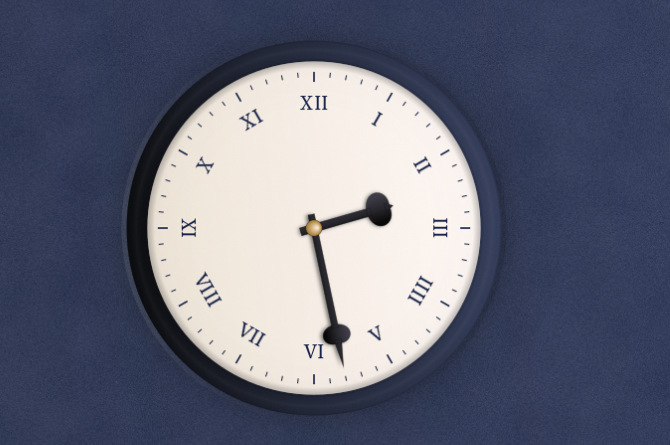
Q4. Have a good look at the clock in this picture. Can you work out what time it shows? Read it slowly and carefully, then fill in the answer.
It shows 2:28
